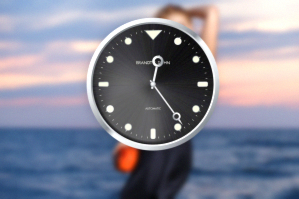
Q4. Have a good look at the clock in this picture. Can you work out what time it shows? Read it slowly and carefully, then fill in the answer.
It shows 12:24
